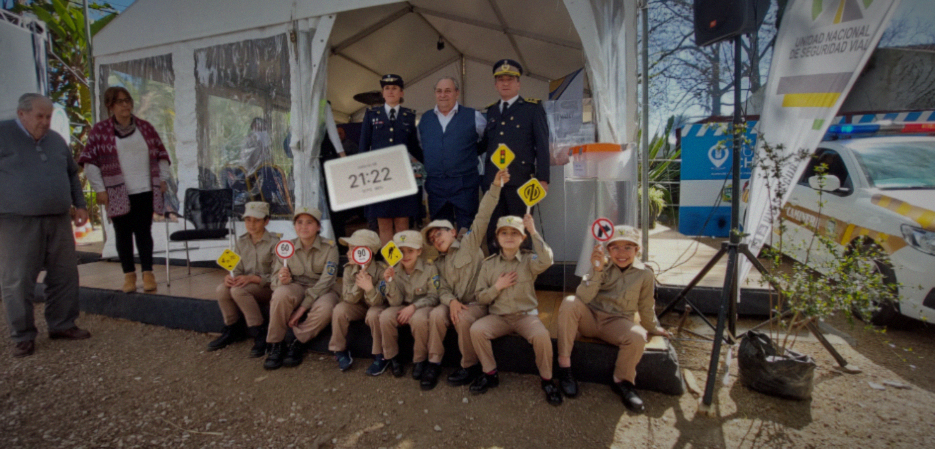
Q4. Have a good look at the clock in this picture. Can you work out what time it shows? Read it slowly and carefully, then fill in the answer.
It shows 21:22
